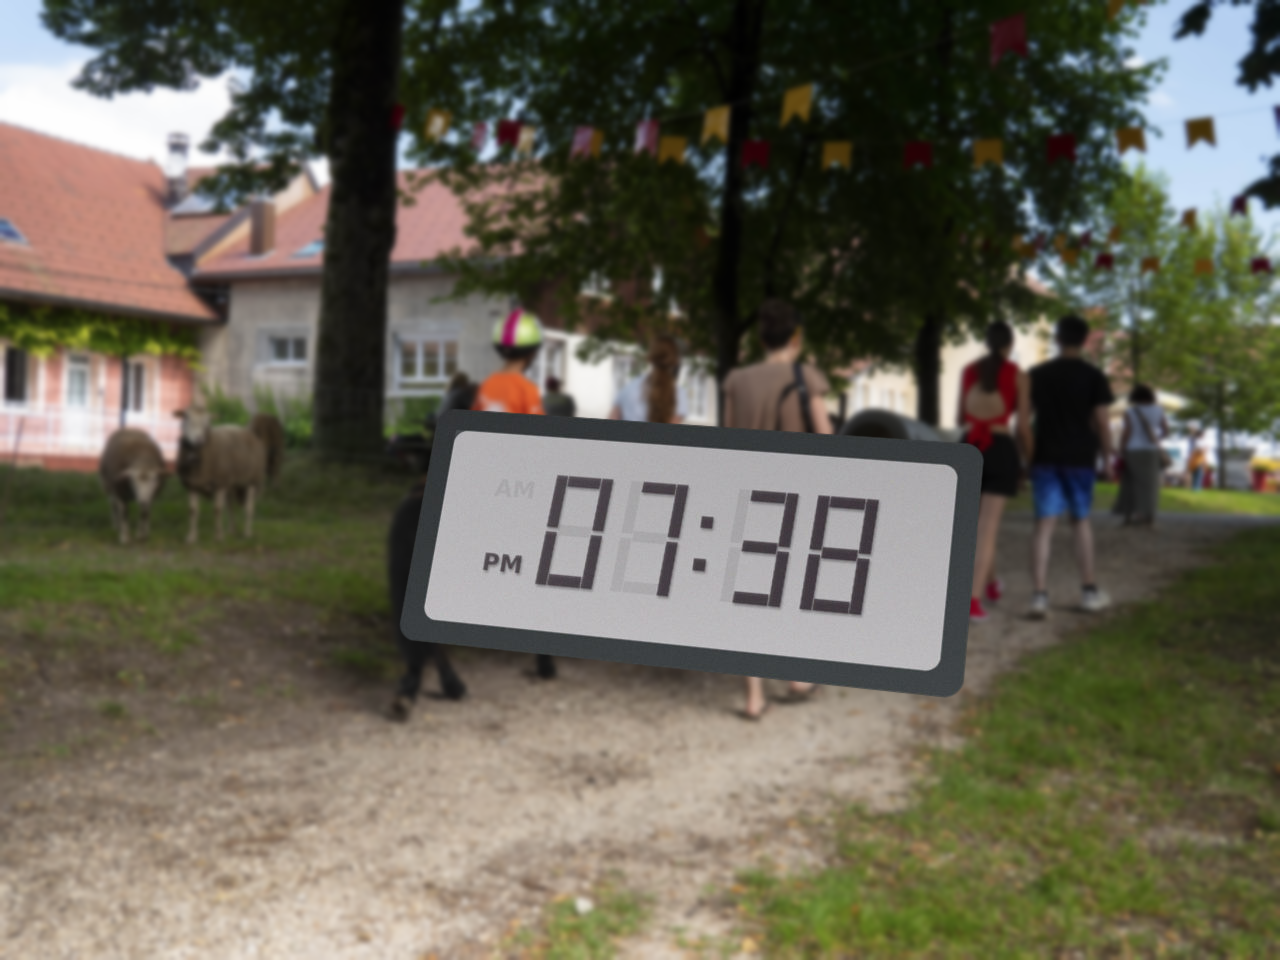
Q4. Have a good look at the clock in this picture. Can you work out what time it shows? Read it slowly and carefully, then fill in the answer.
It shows 7:38
